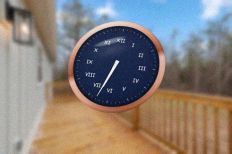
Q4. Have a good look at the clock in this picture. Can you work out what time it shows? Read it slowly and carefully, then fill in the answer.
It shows 6:33
